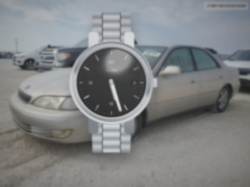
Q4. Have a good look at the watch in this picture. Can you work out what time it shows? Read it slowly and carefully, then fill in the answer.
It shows 5:27
